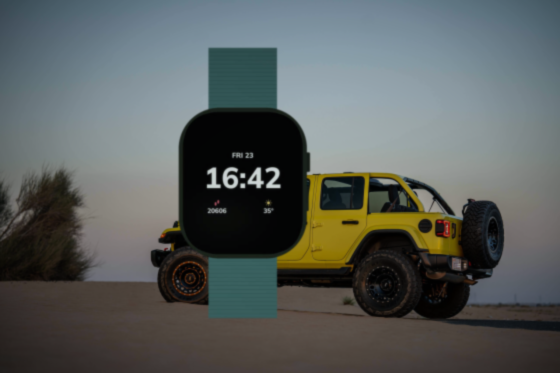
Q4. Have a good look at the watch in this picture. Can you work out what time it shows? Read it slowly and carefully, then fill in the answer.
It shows 16:42
